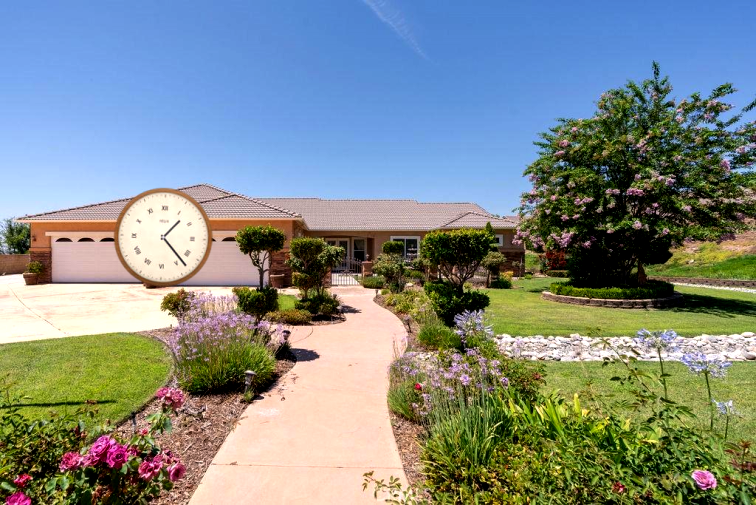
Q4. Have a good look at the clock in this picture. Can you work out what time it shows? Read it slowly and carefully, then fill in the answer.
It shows 1:23
